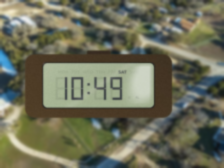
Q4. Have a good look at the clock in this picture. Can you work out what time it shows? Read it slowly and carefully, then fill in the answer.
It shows 10:49
